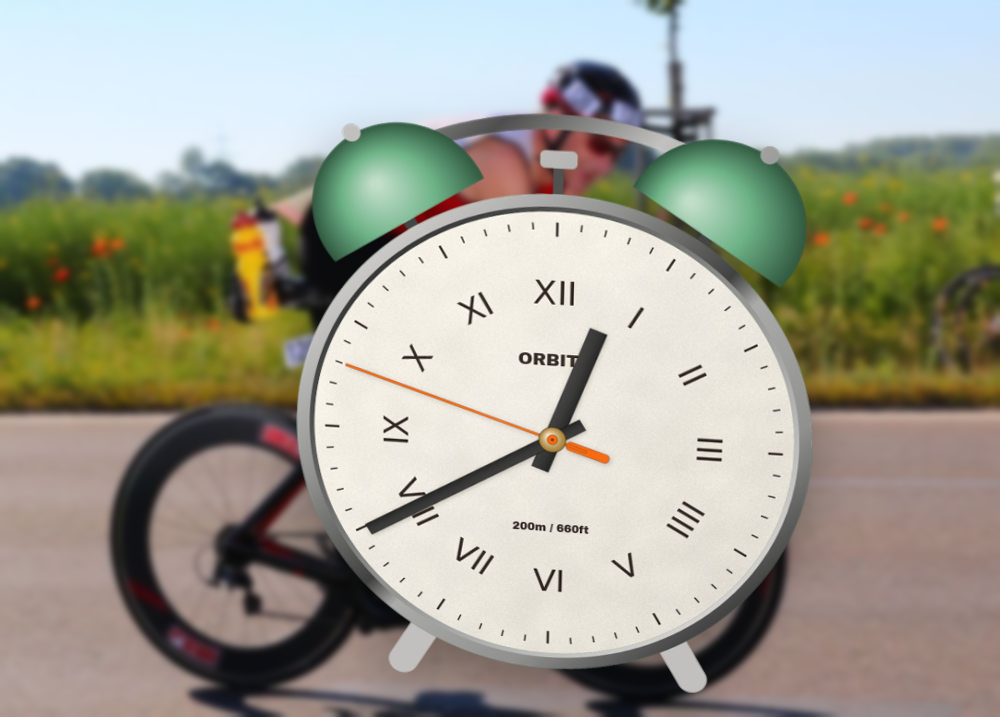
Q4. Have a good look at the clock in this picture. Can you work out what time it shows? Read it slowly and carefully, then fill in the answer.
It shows 12:39:48
